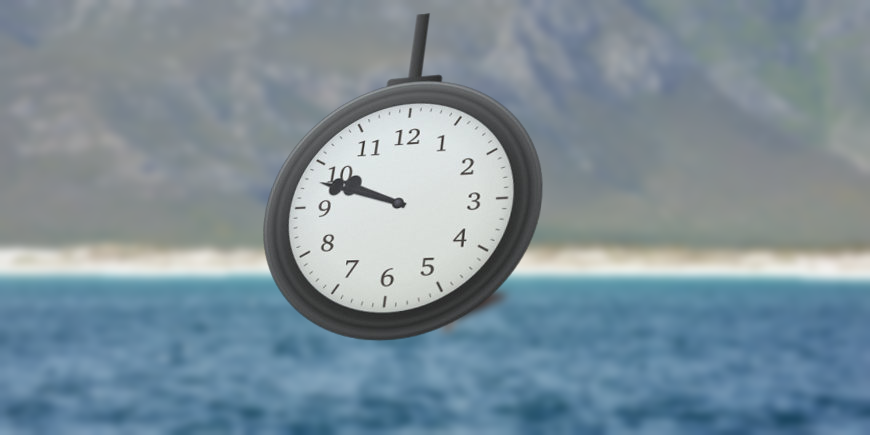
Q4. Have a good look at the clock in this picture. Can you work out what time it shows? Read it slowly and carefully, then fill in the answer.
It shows 9:48
